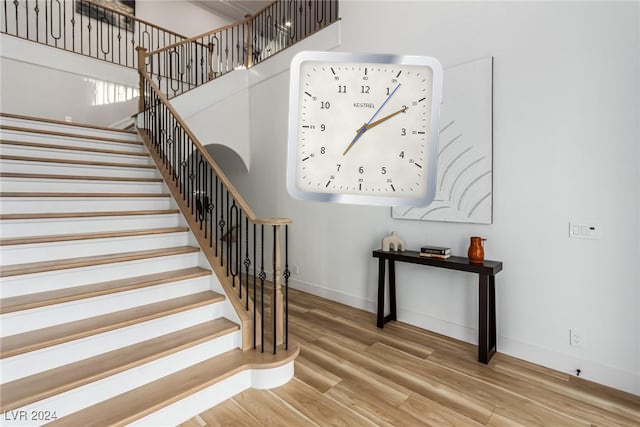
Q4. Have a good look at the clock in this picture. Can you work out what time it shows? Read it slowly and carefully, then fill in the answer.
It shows 7:10:06
